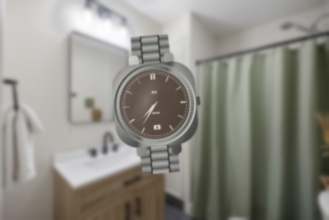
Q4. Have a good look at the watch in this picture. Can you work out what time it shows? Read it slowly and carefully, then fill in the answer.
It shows 7:36
